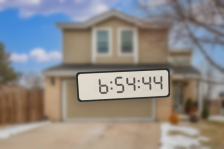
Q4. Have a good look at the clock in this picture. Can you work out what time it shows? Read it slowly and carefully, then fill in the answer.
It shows 6:54:44
